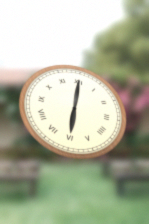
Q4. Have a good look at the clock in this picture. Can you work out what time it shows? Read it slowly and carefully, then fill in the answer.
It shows 6:00
